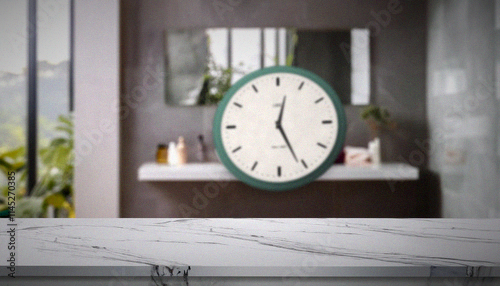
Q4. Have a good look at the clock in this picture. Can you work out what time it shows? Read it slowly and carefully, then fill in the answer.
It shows 12:26
